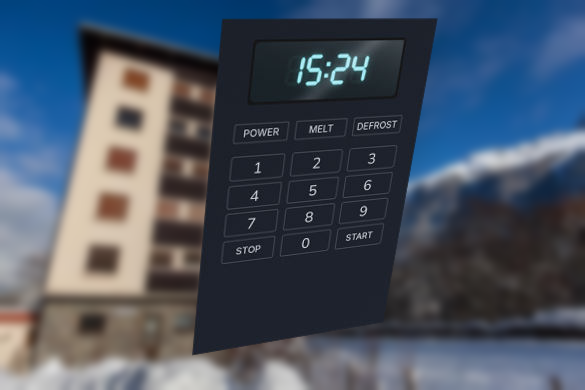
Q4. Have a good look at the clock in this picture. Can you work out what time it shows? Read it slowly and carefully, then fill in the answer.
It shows 15:24
